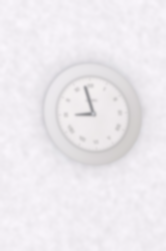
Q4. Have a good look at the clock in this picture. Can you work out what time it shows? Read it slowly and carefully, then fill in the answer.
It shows 8:58
